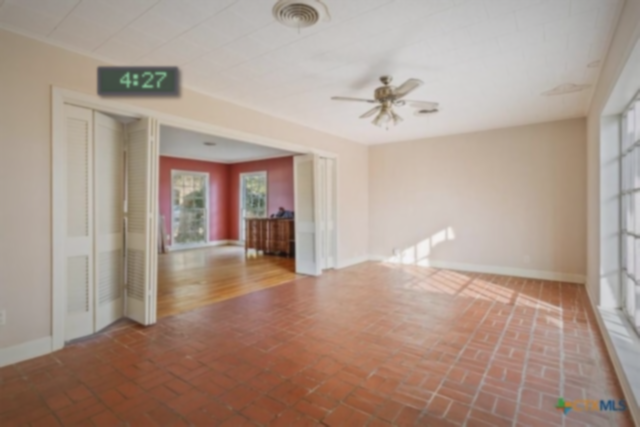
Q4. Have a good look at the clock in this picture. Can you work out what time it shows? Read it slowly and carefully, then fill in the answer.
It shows 4:27
